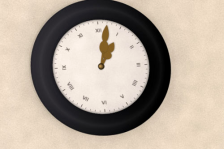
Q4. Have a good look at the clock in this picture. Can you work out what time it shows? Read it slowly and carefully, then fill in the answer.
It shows 1:02
